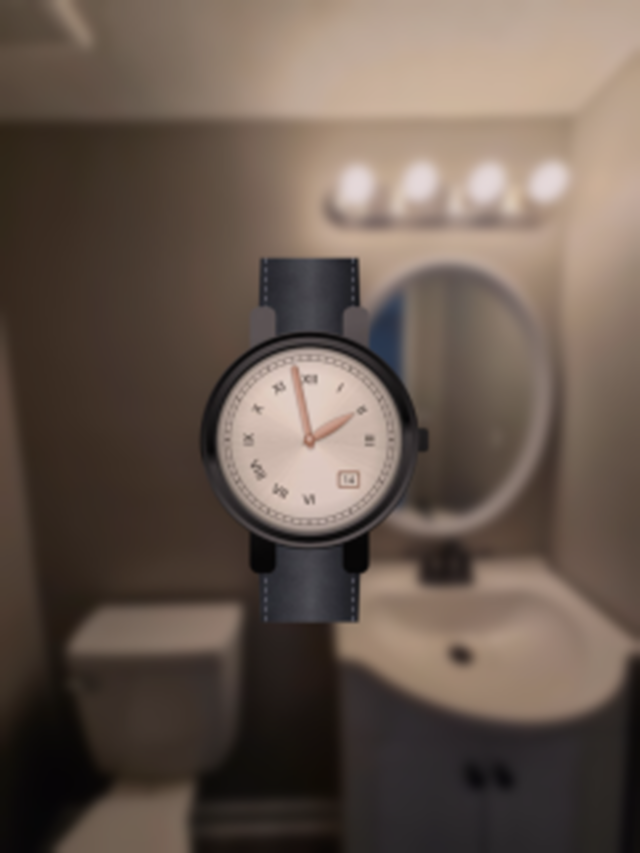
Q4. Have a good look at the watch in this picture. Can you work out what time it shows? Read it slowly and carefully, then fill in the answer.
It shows 1:58
